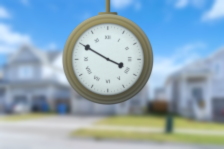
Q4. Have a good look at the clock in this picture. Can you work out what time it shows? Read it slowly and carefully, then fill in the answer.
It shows 3:50
